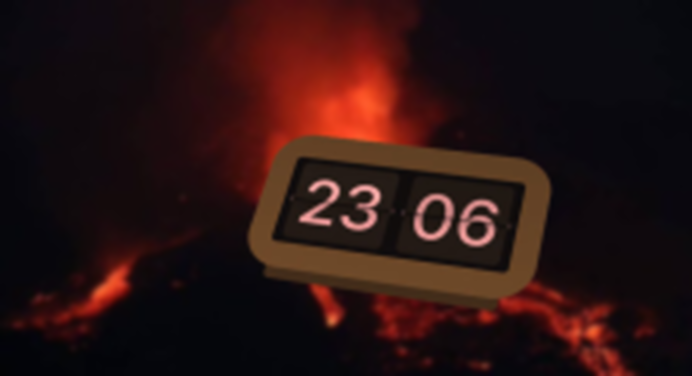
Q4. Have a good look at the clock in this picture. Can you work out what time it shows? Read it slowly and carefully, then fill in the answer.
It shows 23:06
